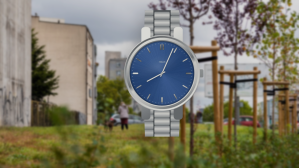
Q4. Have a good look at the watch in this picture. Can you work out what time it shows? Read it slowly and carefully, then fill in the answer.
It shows 8:04
